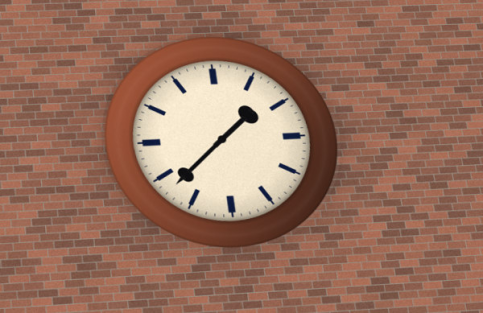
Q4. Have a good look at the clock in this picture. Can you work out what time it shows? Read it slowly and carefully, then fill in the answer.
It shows 1:38
